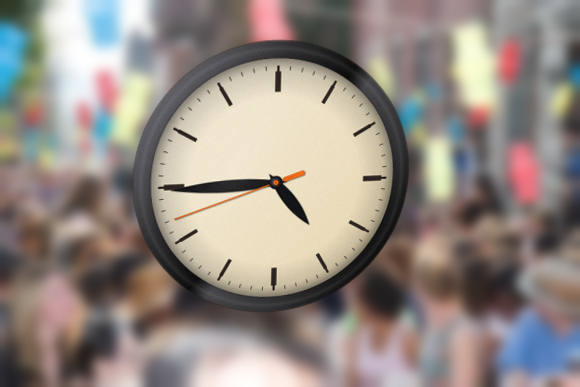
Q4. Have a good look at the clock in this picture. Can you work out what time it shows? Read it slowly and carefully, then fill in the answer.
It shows 4:44:42
